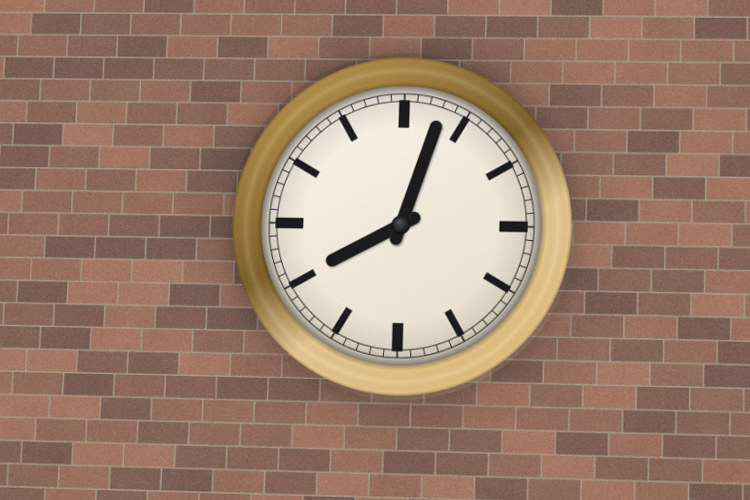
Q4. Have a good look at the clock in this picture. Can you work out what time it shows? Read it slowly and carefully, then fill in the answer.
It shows 8:03
